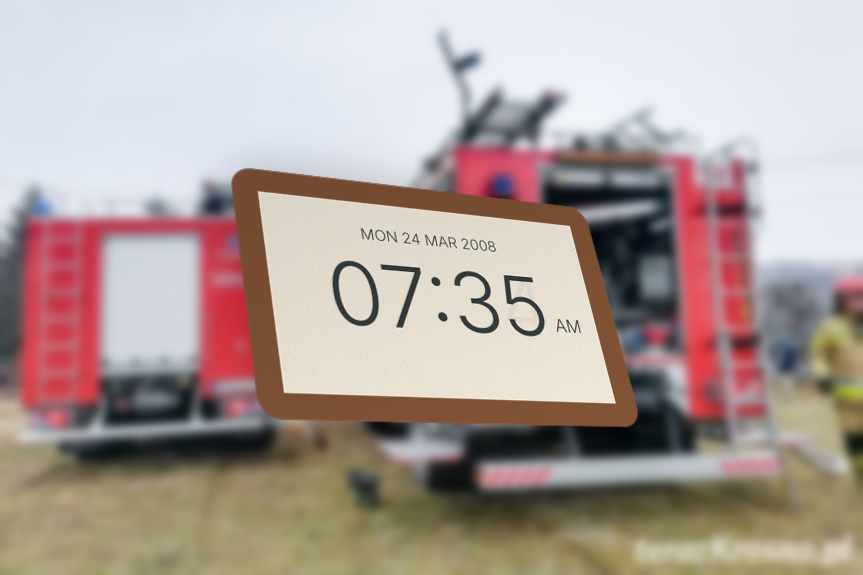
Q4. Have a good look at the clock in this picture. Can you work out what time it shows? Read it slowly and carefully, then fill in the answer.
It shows 7:35
